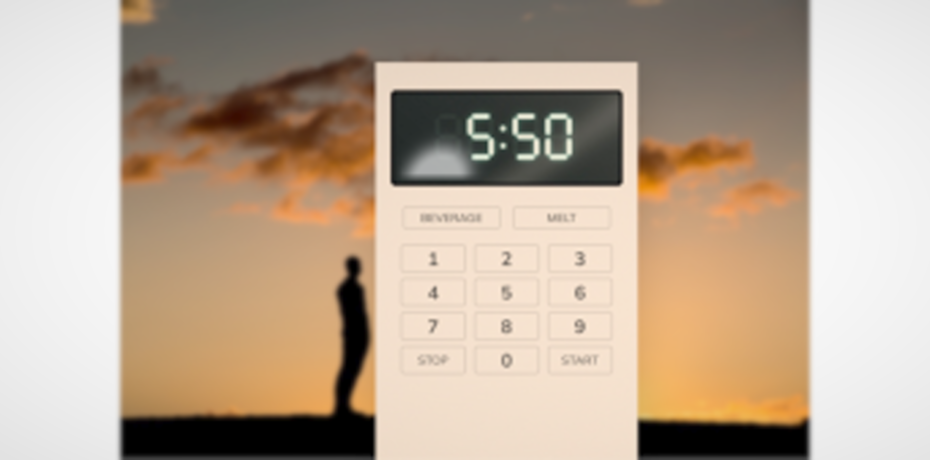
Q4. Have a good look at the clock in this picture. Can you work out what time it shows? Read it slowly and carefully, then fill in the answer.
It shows 5:50
